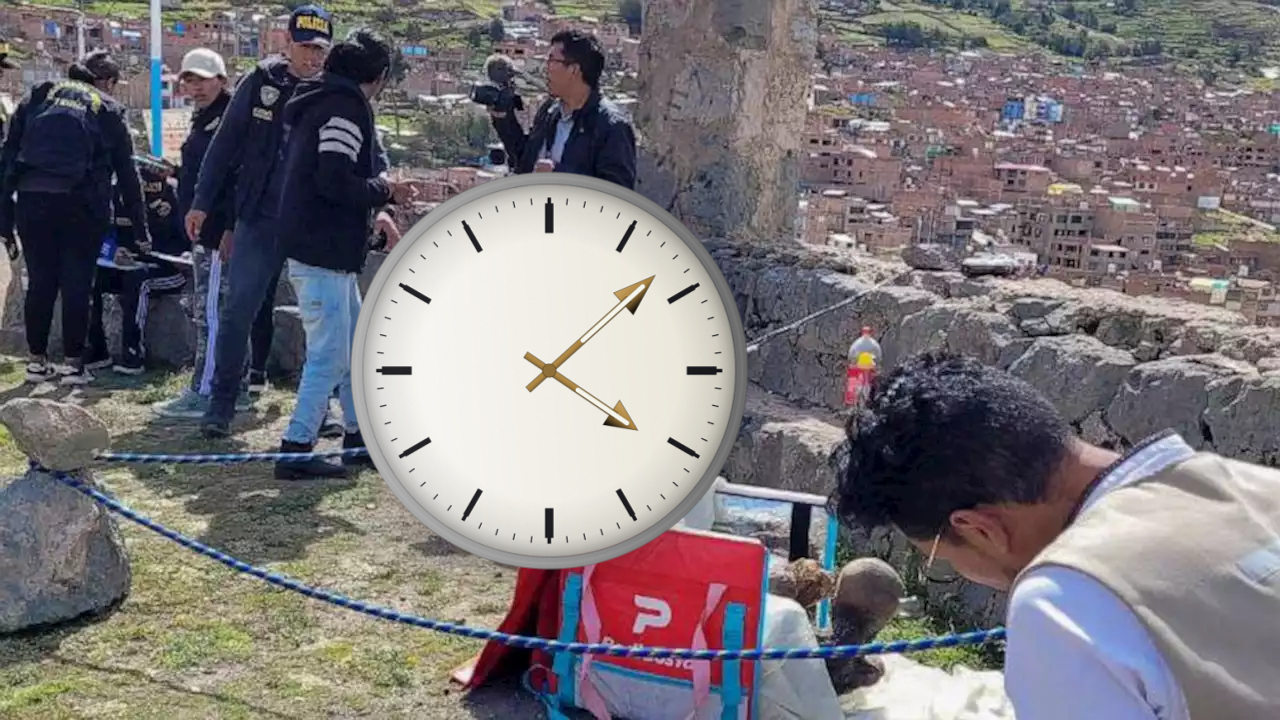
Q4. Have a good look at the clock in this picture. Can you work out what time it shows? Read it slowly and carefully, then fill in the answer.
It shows 4:08
